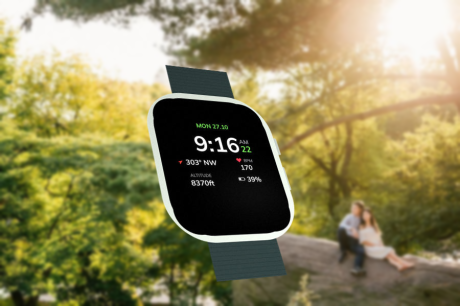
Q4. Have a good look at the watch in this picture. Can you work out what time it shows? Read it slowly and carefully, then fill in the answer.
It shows 9:16:22
